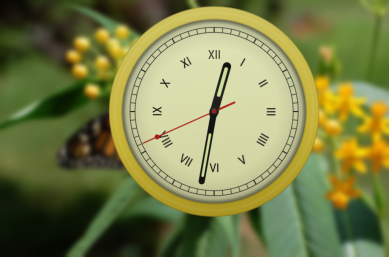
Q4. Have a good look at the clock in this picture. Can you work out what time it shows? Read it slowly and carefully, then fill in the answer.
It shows 12:31:41
